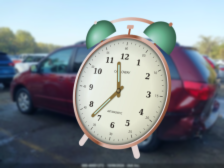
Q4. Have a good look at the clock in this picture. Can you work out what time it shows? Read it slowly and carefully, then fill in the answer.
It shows 11:37
